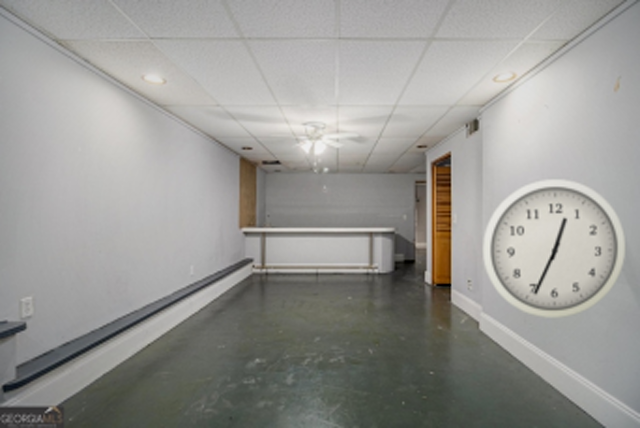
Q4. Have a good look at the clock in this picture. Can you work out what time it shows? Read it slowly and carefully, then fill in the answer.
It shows 12:34
